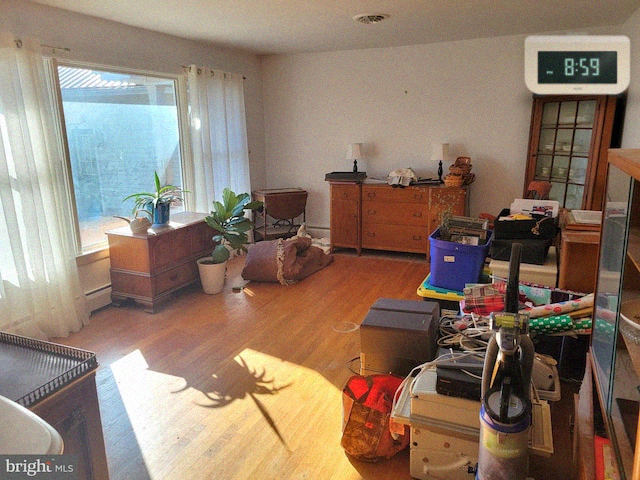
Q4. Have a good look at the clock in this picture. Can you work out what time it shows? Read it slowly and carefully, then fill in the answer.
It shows 8:59
